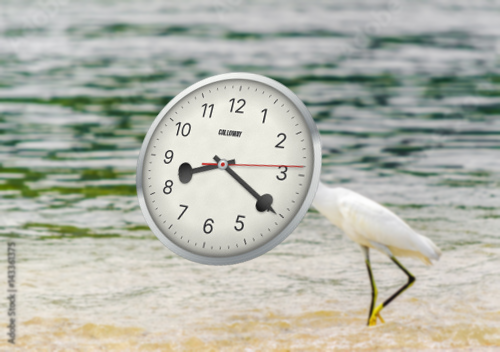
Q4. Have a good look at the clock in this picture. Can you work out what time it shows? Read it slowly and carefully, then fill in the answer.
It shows 8:20:14
